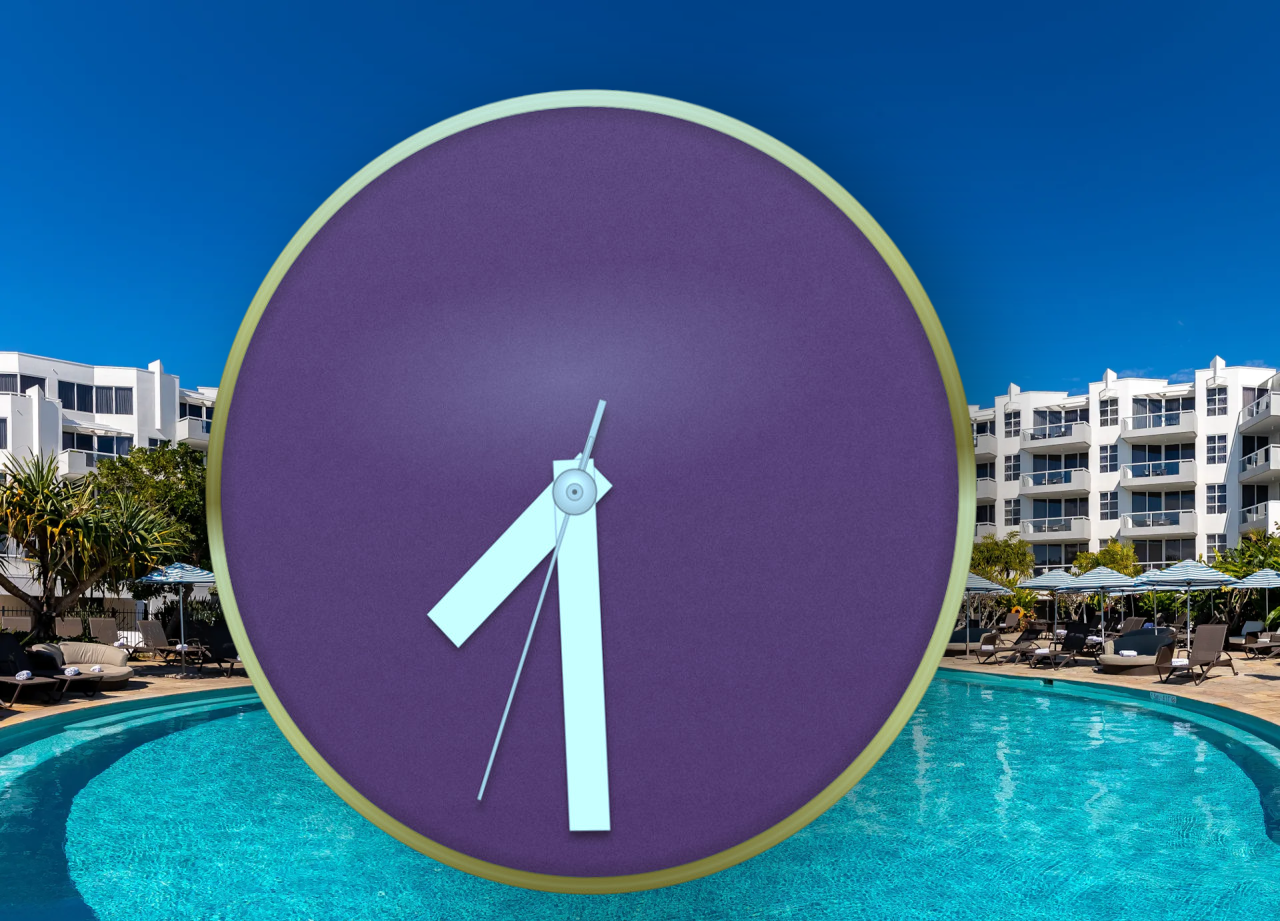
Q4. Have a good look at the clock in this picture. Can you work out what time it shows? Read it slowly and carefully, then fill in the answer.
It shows 7:29:33
